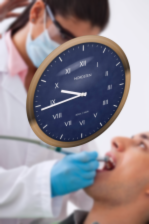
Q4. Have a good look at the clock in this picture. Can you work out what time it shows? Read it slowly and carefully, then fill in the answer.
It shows 9:44
